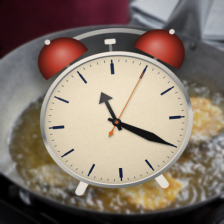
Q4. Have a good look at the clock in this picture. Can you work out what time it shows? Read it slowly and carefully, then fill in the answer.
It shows 11:20:05
